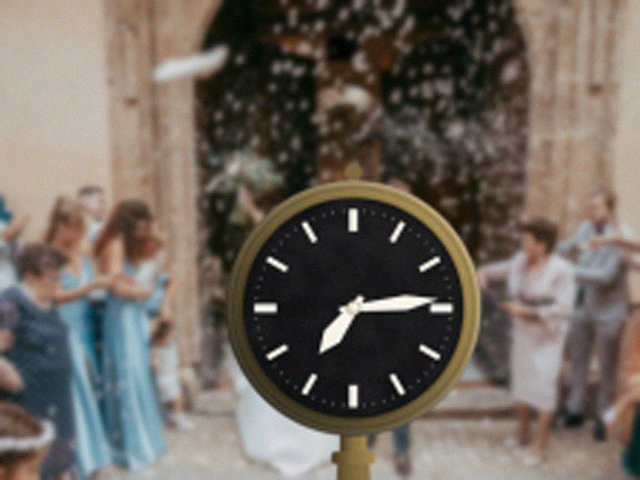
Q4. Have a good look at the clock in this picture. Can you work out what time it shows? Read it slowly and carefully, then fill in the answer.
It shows 7:14
